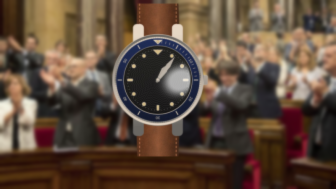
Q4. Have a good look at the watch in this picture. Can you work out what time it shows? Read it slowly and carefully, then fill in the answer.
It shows 1:06
